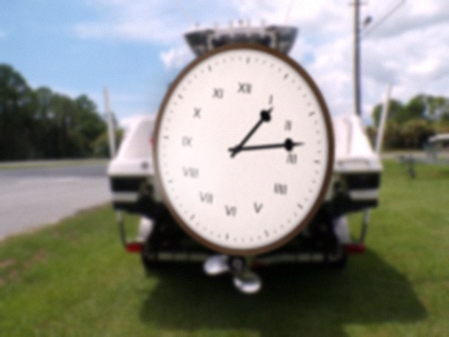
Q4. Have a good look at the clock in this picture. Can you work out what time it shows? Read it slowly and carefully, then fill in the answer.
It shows 1:13
